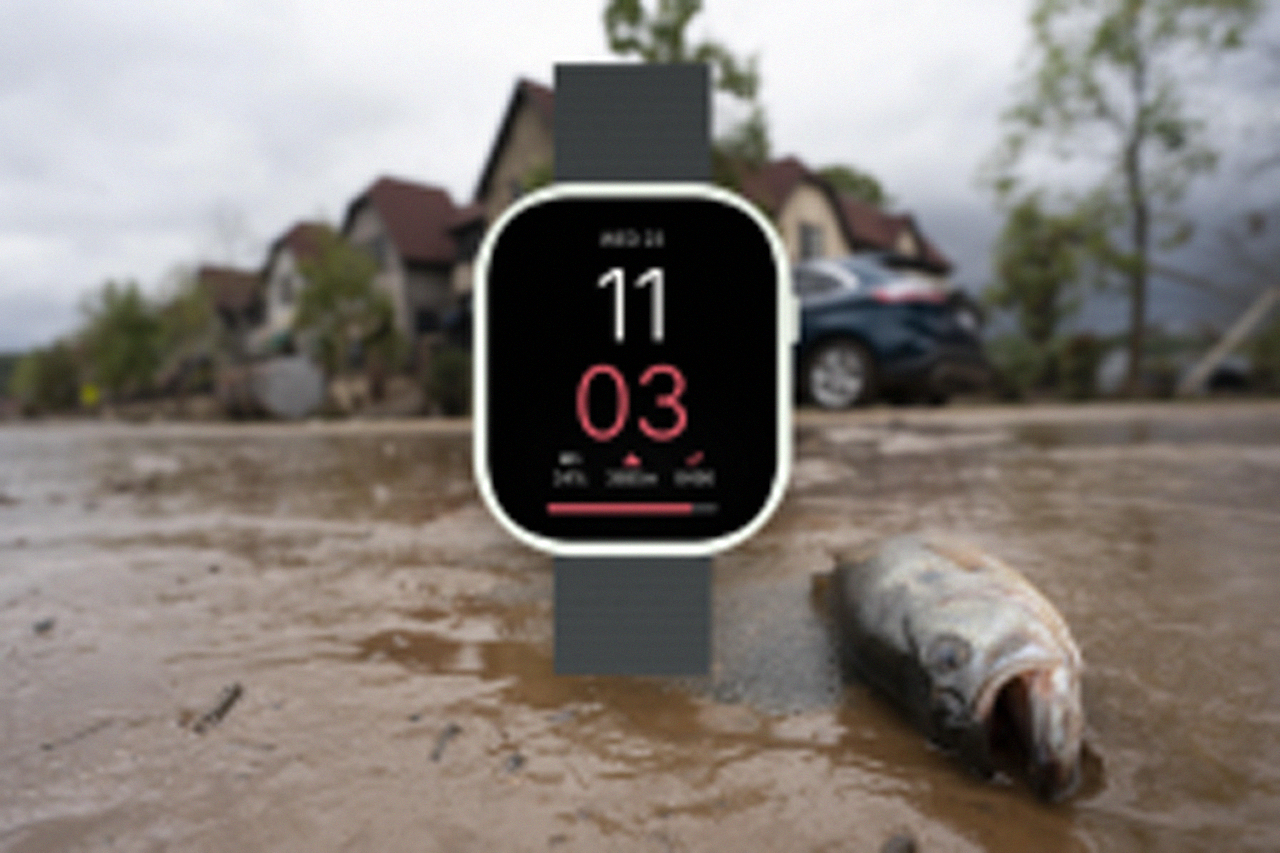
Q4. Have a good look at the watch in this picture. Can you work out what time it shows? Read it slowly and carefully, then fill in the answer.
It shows 11:03
